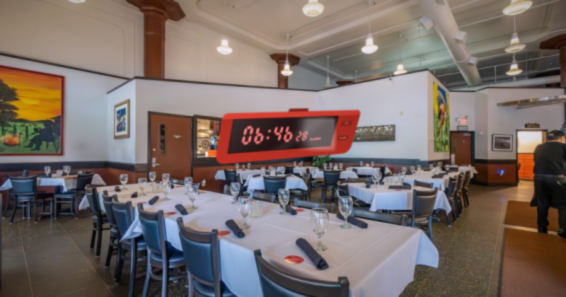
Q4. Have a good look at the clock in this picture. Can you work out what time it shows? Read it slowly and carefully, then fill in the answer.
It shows 6:46:28
